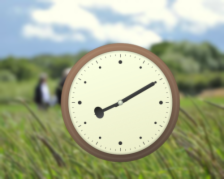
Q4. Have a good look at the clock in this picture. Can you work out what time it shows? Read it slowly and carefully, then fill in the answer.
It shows 8:10
